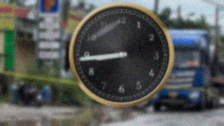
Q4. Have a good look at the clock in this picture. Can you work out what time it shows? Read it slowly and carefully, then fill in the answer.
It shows 8:44
